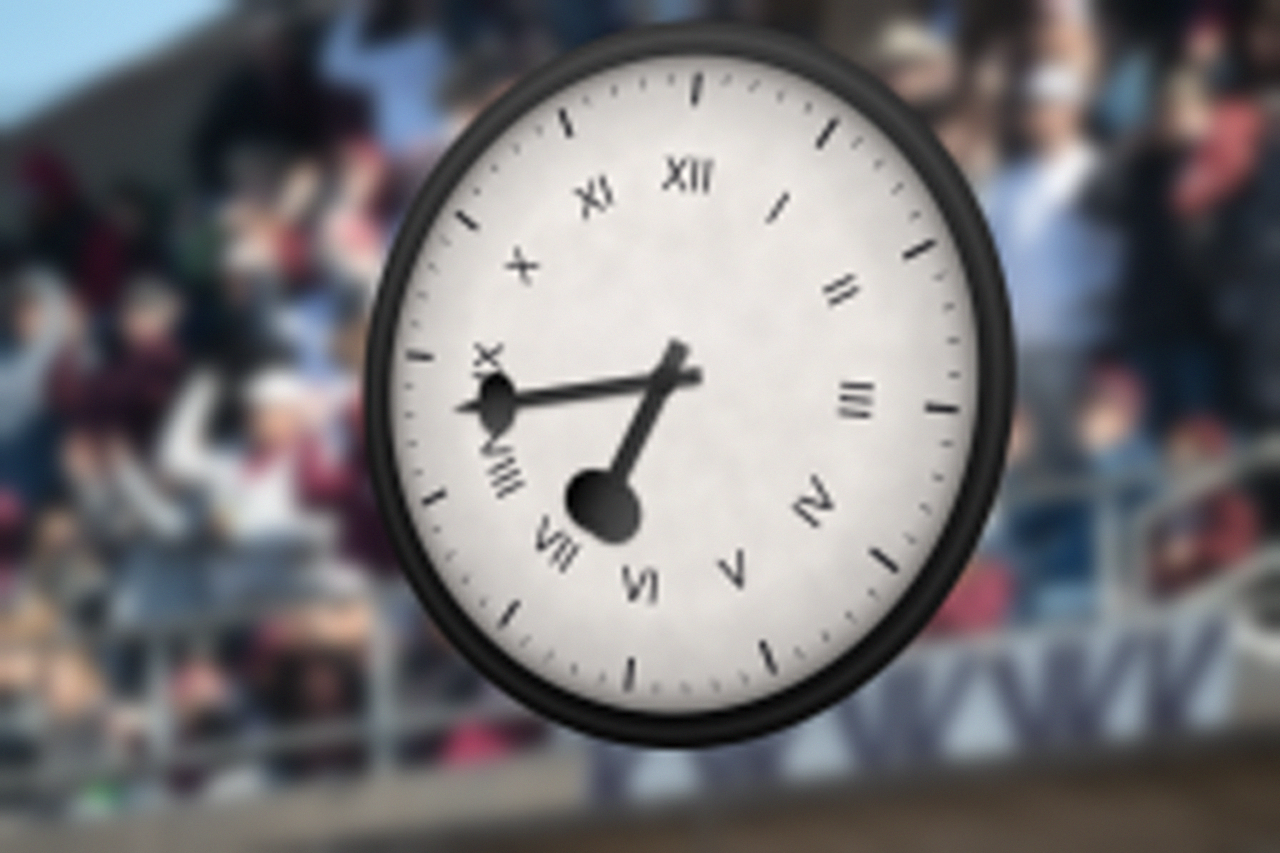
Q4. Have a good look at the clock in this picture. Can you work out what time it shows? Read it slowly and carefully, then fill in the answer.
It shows 6:43
